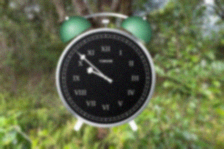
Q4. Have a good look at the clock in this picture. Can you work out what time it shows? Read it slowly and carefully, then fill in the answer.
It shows 9:52
